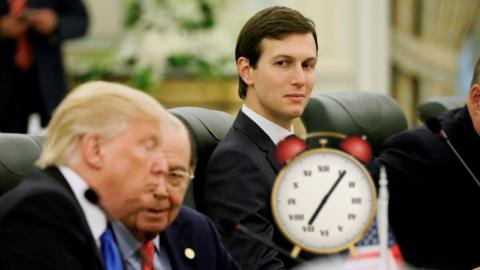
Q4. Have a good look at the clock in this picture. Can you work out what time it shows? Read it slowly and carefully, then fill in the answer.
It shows 7:06
